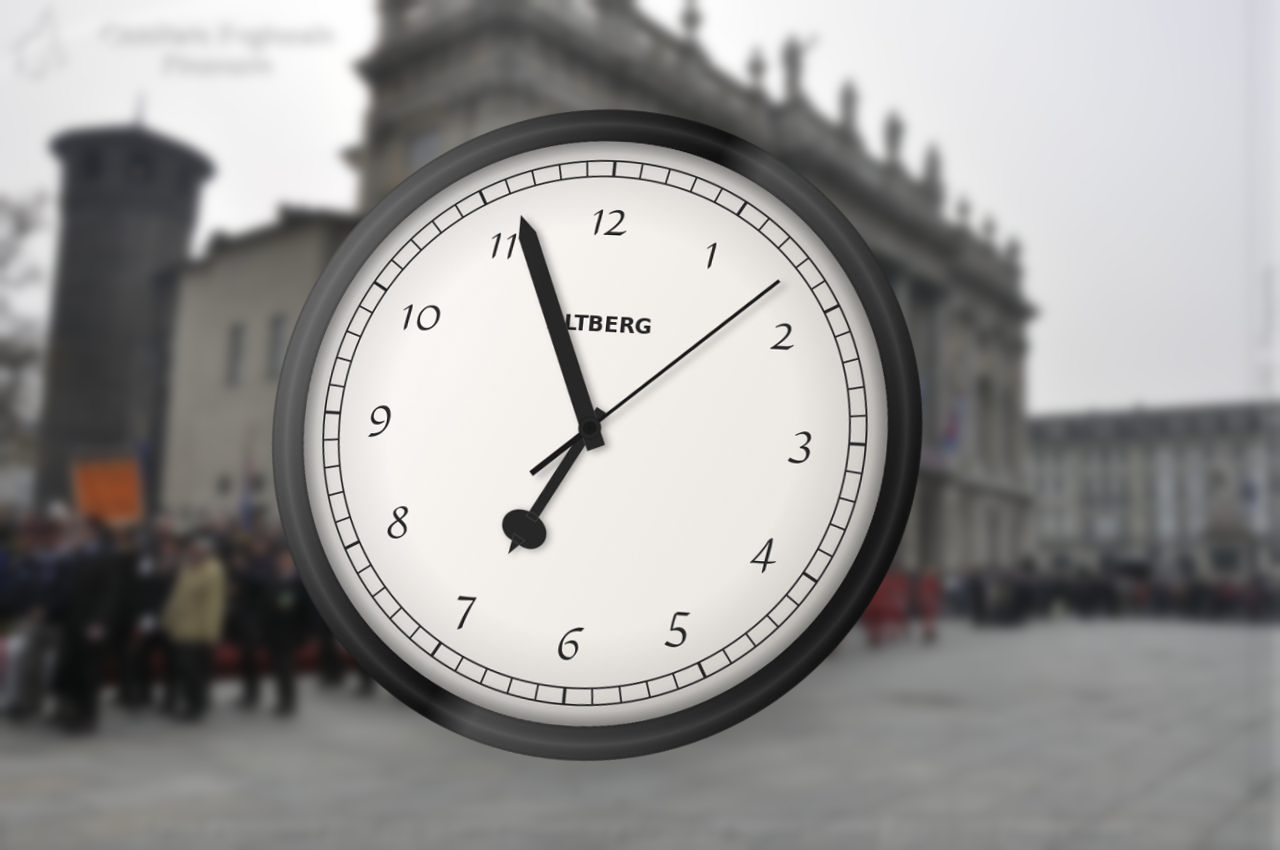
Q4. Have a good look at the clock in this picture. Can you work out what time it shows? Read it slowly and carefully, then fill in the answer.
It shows 6:56:08
